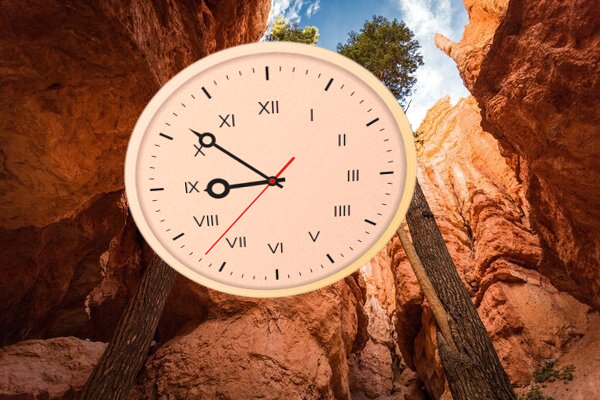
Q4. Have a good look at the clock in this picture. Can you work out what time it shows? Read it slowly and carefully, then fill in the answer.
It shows 8:51:37
